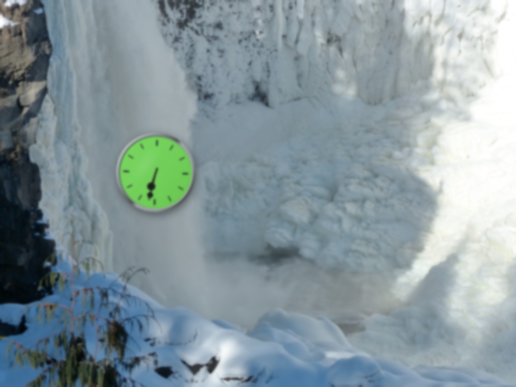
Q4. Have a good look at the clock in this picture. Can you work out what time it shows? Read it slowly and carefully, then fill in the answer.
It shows 6:32
